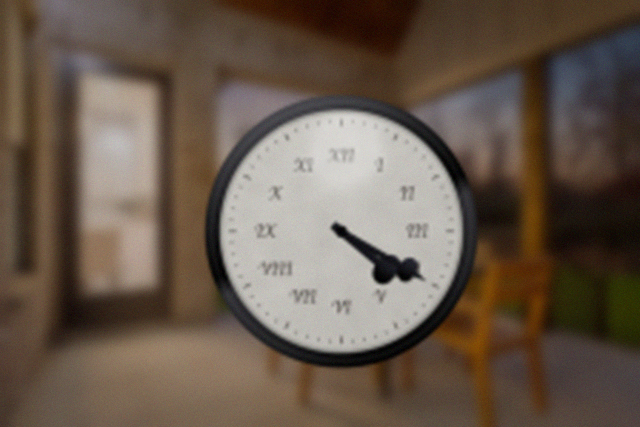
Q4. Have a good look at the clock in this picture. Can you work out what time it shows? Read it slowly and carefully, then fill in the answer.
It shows 4:20
